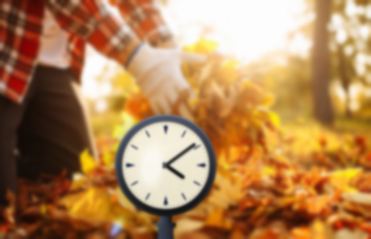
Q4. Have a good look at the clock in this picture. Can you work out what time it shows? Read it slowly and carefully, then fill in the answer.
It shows 4:09
